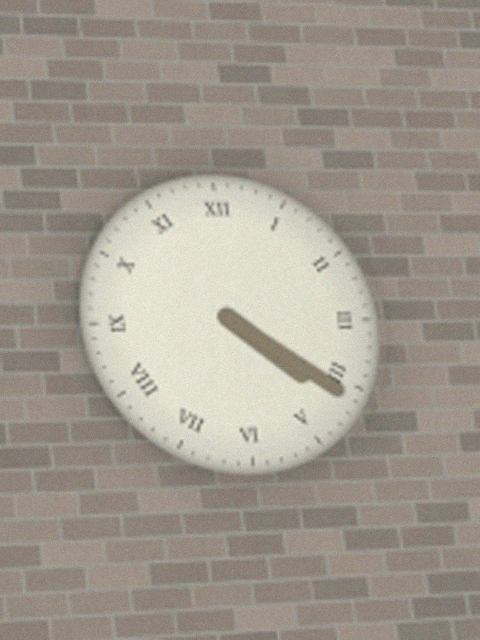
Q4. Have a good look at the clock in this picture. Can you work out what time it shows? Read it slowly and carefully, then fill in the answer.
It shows 4:21
